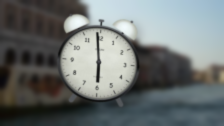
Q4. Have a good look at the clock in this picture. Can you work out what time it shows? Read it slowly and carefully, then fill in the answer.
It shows 5:59
